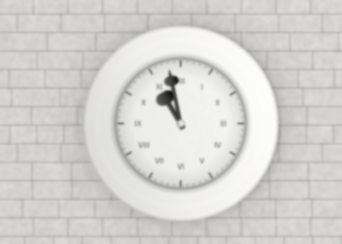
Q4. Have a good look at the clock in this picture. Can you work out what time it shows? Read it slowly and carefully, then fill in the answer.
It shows 10:58
